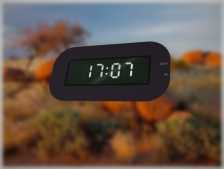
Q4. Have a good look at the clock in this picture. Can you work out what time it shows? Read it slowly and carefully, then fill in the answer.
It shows 17:07
